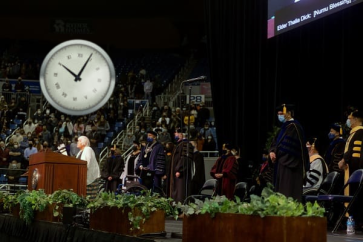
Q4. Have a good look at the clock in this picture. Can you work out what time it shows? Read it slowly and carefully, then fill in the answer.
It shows 10:04
